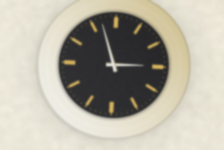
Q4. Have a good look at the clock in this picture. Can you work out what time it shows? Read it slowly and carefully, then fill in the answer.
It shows 2:57
